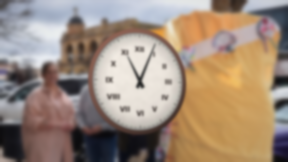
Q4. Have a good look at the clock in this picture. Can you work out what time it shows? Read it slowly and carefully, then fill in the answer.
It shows 11:04
